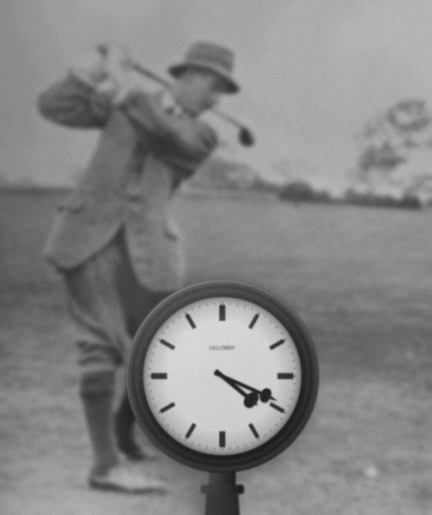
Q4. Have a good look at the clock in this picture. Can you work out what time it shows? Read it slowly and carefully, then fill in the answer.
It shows 4:19
